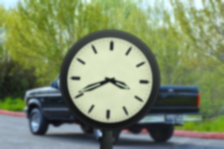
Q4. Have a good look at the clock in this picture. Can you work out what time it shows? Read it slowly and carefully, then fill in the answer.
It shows 3:41
